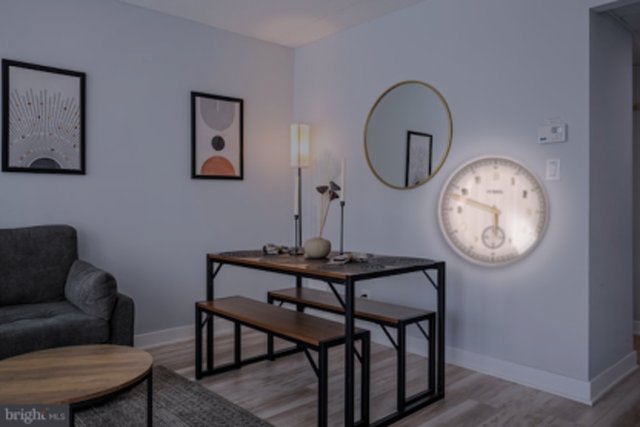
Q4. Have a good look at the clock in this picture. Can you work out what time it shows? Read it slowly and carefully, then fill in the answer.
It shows 5:48
